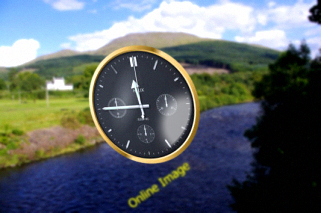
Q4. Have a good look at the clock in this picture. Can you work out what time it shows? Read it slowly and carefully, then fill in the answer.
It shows 11:45
